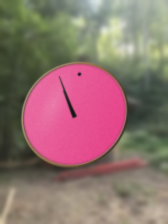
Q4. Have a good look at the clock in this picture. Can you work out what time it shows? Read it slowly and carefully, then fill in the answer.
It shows 10:55
